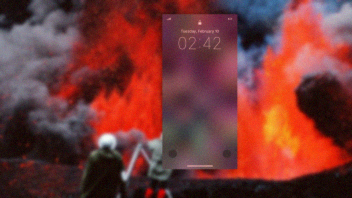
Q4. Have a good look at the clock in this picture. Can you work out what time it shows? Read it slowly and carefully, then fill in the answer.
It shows 2:42
